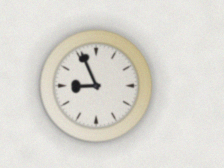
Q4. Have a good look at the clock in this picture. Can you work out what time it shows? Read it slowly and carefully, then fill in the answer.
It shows 8:56
